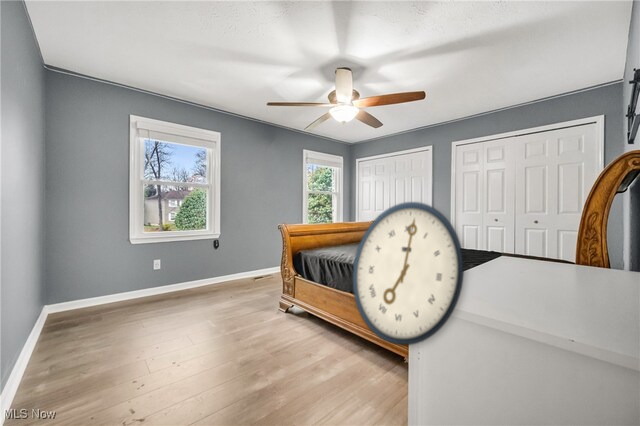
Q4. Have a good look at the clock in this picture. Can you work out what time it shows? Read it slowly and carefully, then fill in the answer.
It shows 7:01
